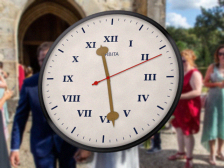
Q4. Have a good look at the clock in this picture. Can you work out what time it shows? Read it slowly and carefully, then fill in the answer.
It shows 11:28:11
